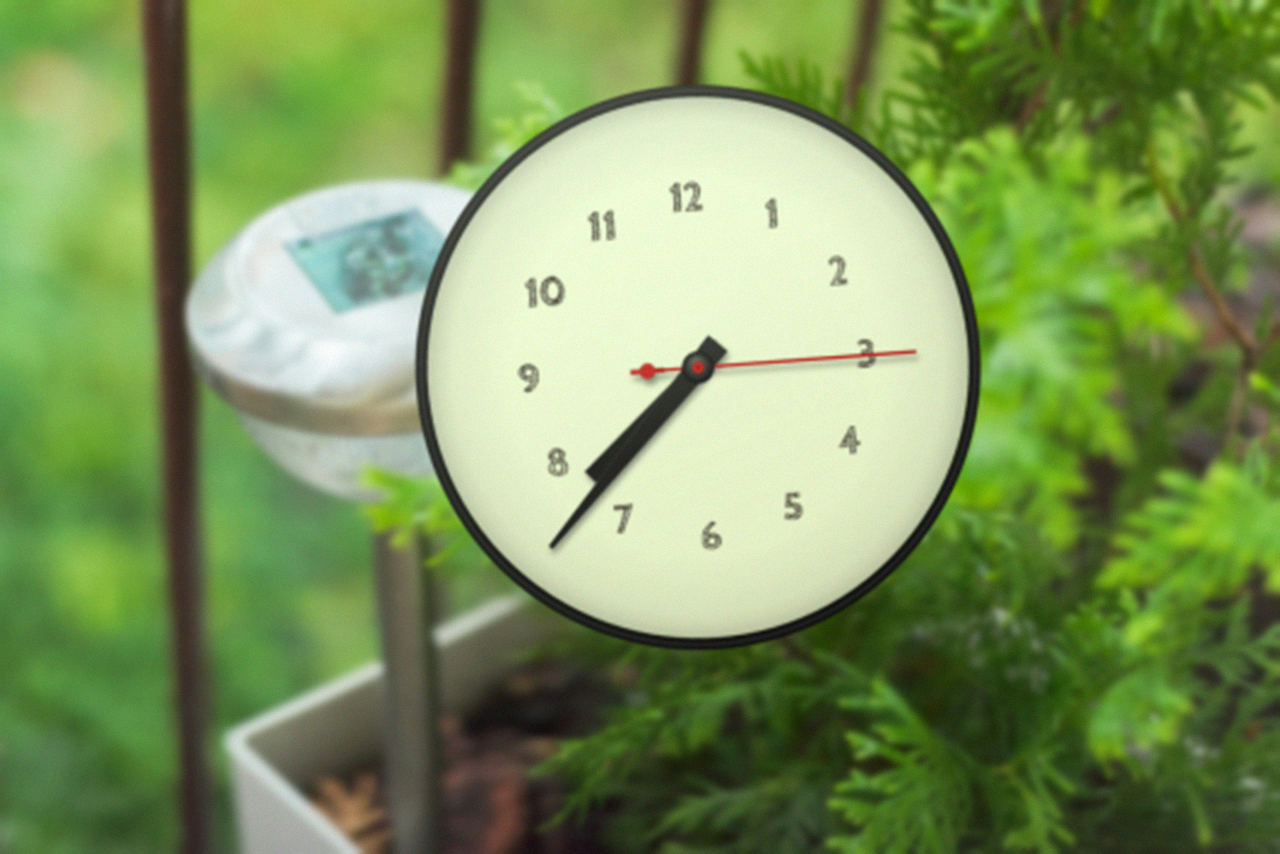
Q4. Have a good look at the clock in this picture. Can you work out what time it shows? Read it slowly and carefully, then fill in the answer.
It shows 7:37:15
